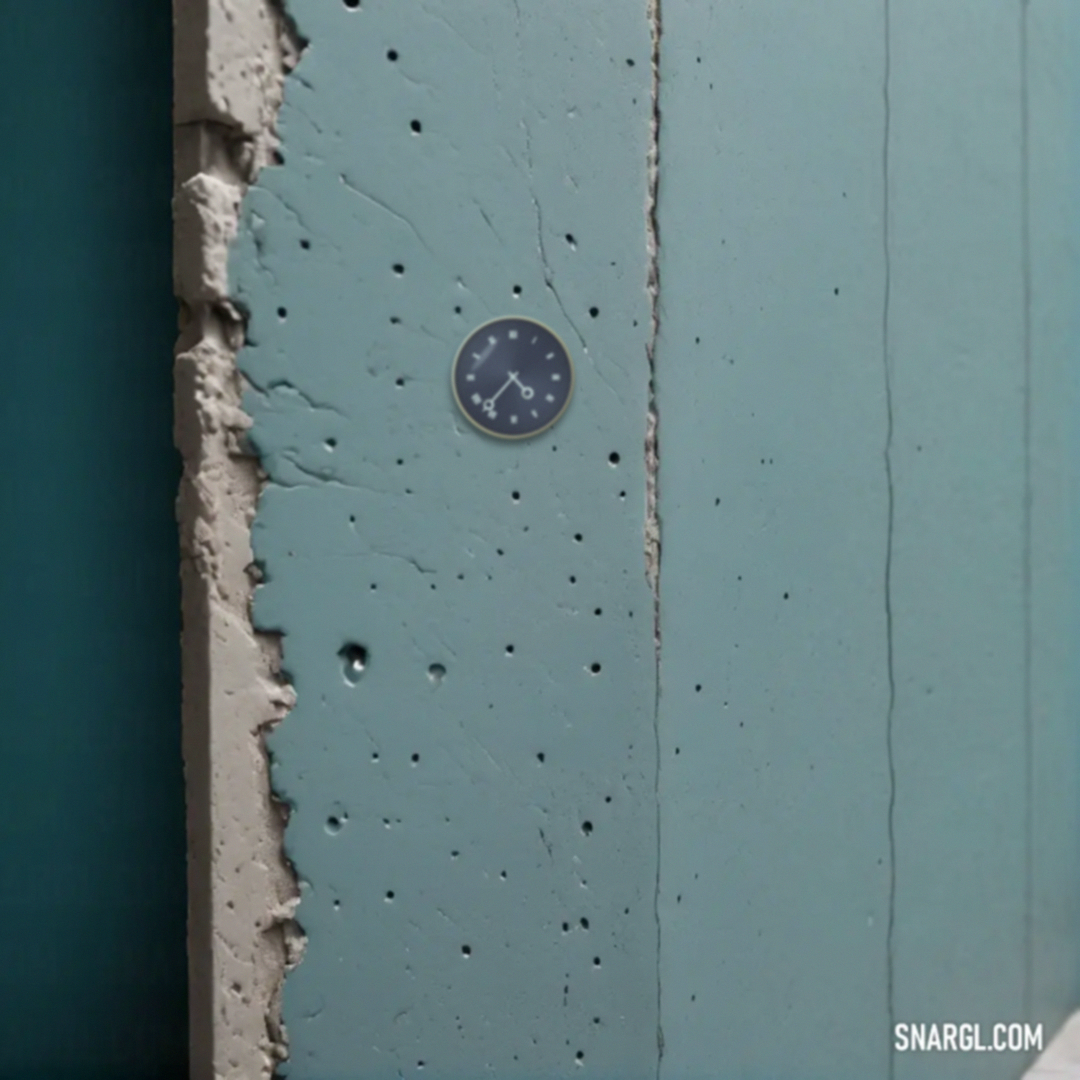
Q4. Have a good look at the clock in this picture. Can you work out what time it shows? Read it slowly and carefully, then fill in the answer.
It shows 4:37
